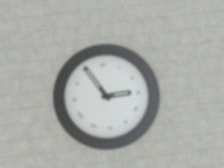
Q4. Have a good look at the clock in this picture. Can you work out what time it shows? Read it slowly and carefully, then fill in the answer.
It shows 2:55
